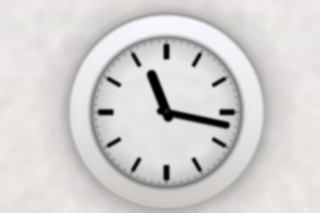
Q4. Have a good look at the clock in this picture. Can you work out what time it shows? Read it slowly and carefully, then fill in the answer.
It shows 11:17
